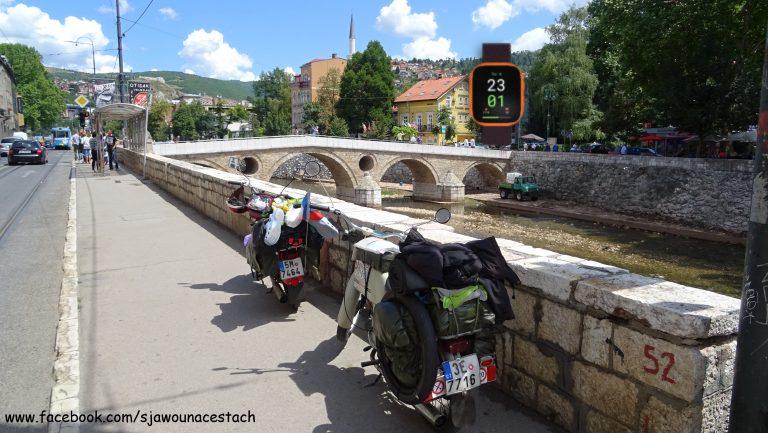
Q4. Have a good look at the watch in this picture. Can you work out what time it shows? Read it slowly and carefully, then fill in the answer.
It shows 23:01
